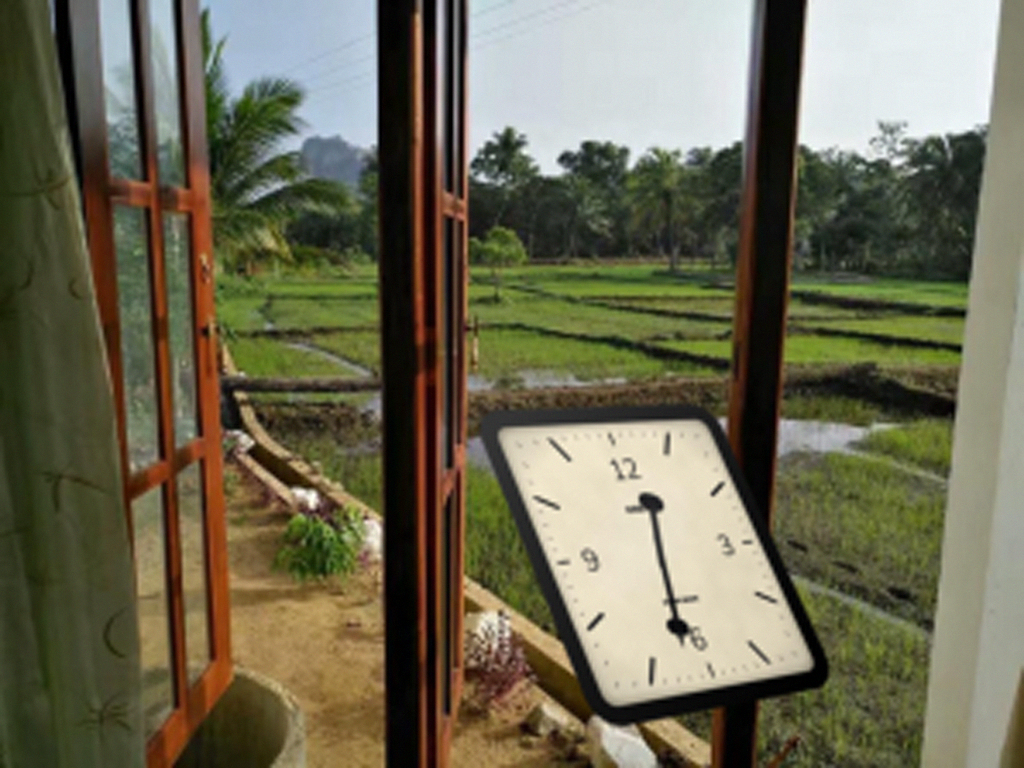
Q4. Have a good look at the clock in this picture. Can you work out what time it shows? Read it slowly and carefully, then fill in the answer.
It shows 12:32
